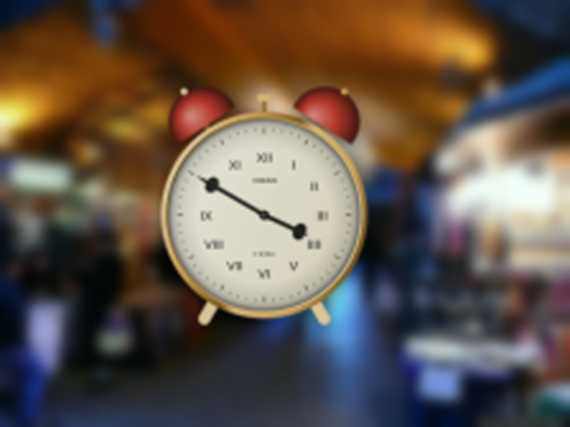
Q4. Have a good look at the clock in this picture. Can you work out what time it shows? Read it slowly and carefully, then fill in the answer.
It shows 3:50
